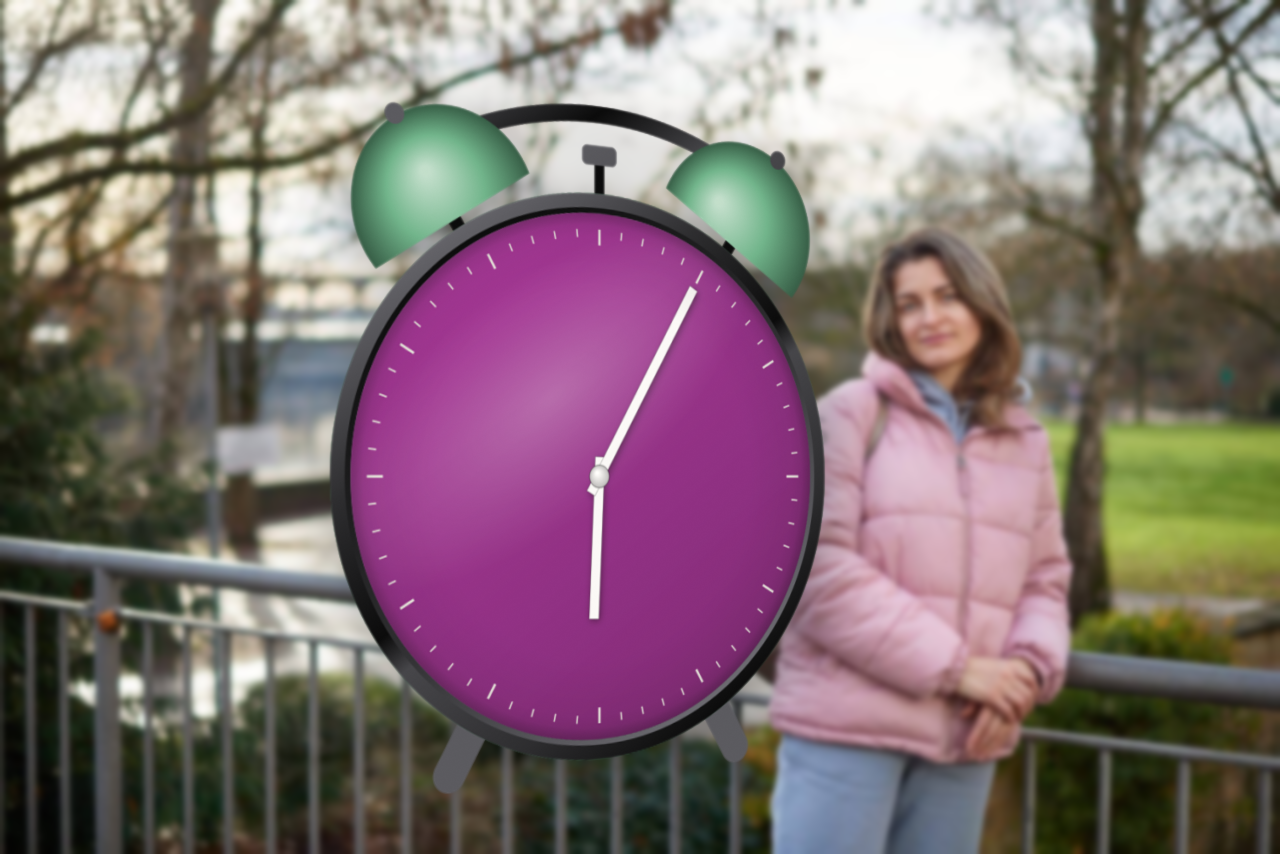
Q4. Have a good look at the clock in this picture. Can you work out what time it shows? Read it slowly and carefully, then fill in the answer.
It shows 6:05
